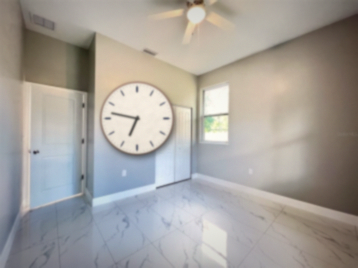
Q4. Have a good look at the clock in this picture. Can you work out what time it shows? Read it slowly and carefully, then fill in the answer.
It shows 6:47
